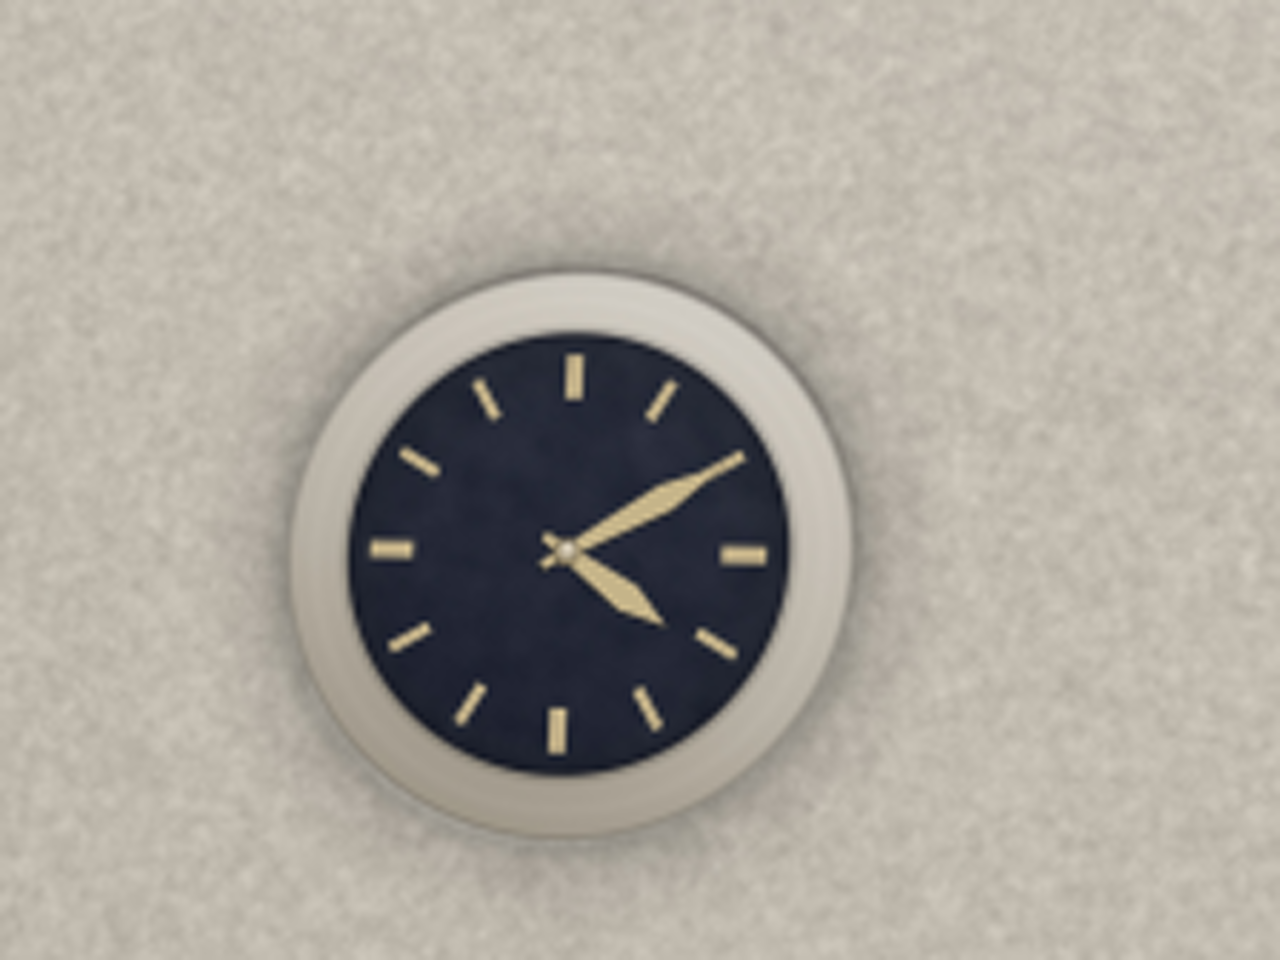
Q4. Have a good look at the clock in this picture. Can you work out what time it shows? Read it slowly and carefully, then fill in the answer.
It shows 4:10
